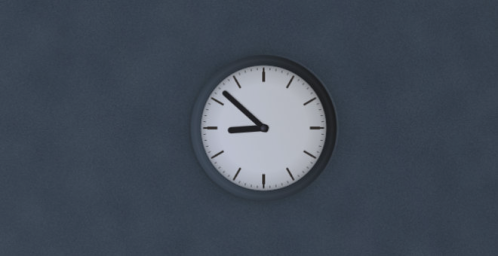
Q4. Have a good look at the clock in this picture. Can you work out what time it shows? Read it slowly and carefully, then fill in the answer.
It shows 8:52
